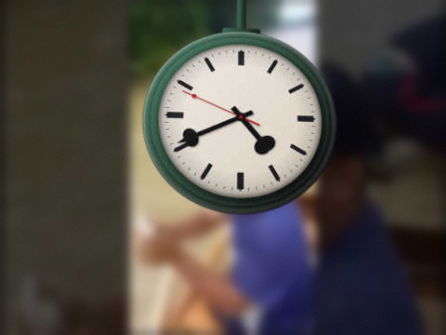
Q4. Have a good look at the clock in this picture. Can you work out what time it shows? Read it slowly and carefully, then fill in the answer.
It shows 4:40:49
